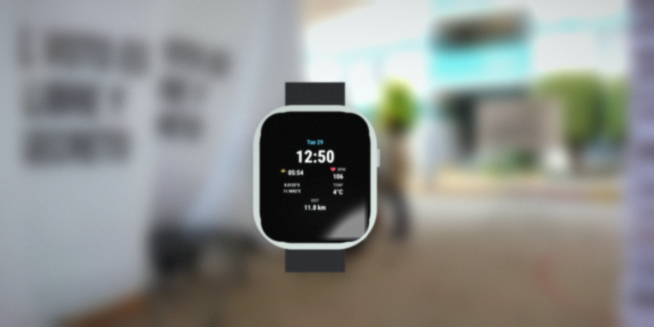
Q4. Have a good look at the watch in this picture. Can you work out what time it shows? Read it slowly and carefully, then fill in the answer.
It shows 12:50
